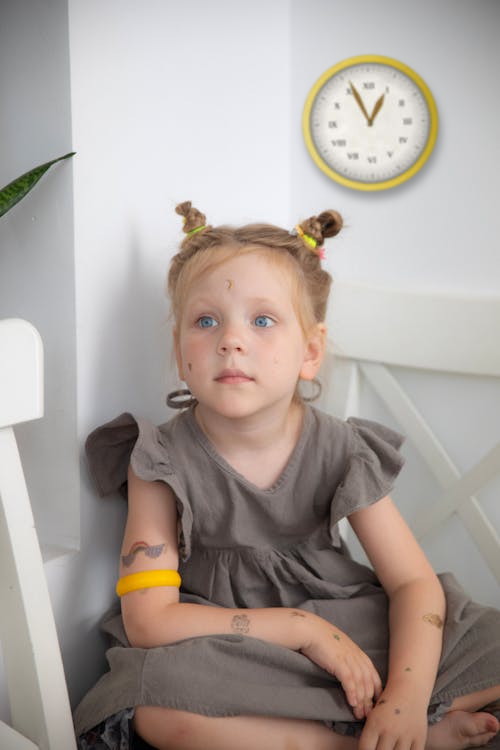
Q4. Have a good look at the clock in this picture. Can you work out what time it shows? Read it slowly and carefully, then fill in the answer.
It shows 12:56
